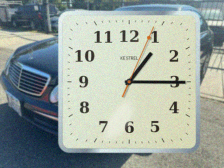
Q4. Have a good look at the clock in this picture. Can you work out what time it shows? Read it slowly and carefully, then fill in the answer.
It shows 1:15:04
